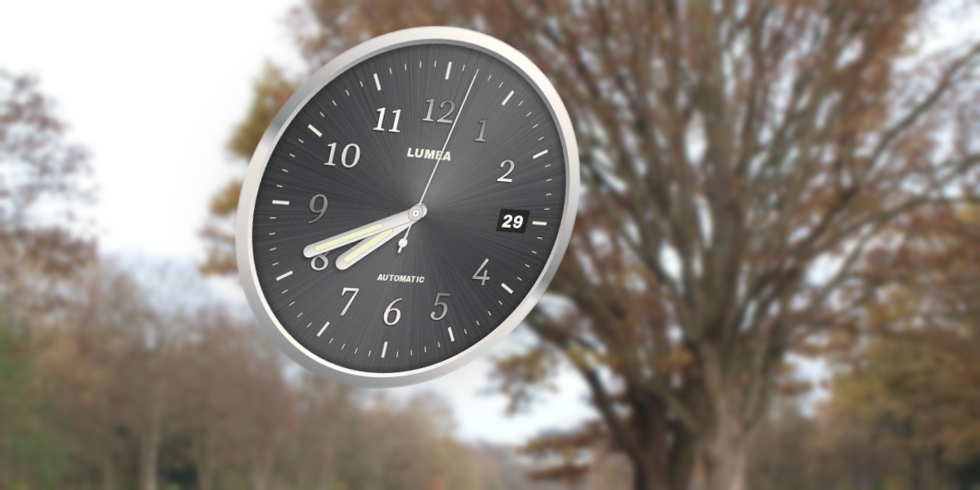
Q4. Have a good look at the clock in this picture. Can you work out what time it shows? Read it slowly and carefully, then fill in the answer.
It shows 7:41:02
